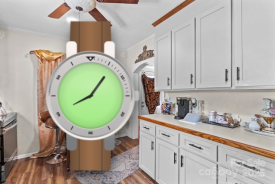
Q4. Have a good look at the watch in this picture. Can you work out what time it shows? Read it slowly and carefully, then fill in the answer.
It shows 8:06
